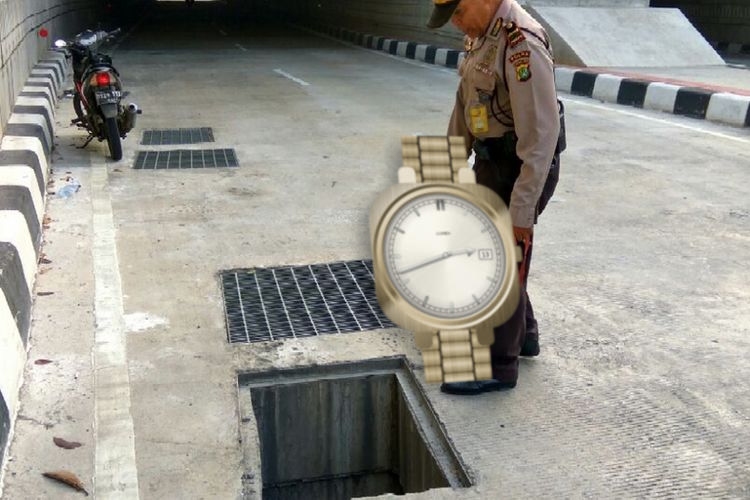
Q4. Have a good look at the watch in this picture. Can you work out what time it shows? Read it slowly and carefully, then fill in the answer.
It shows 2:42
